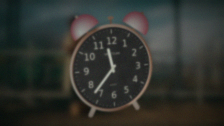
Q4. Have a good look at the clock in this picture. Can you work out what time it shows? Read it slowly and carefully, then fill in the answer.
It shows 11:37
